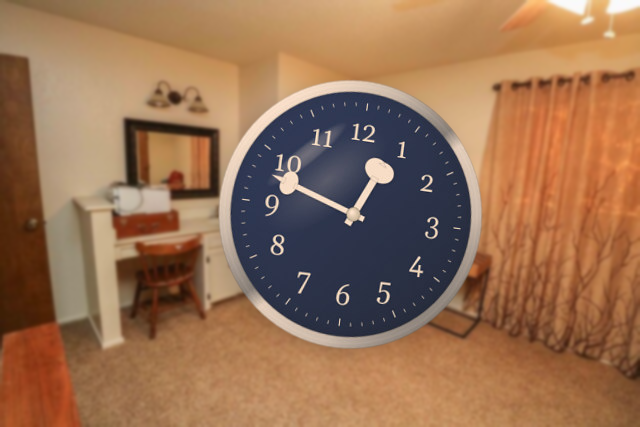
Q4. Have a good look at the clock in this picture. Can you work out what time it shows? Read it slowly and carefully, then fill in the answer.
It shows 12:48
